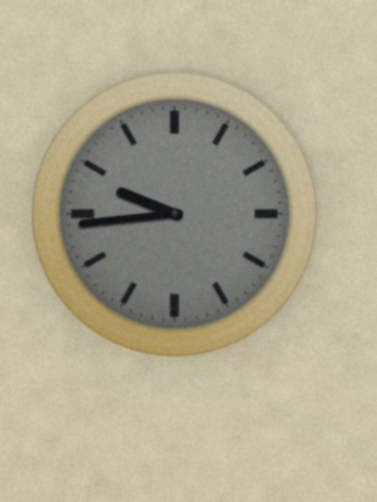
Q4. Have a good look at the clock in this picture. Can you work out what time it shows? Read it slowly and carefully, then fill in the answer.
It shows 9:44
